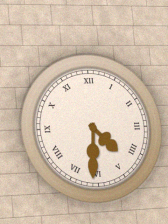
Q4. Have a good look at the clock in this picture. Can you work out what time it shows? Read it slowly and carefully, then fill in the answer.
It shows 4:31
